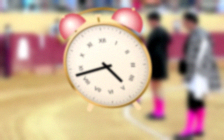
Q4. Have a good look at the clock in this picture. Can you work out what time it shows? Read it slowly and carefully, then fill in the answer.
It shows 4:43
